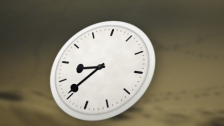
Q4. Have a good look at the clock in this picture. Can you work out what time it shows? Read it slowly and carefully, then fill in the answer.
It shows 8:36
